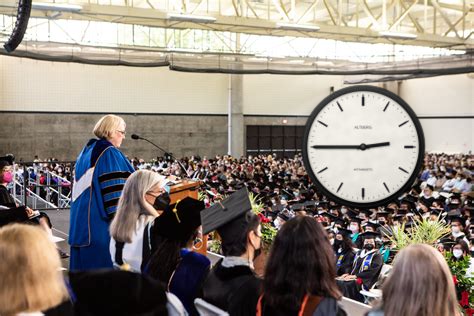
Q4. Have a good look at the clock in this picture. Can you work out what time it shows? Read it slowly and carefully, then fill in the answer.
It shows 2:45
